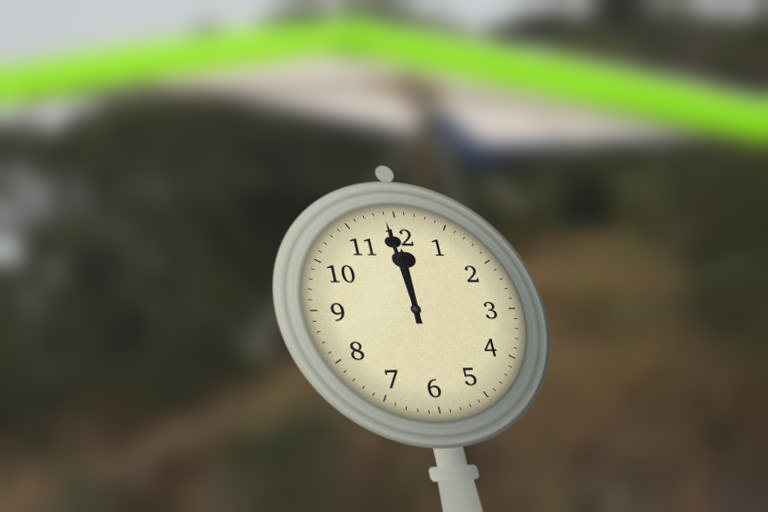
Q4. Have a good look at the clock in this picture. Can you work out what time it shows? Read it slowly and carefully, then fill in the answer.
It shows 11:59
